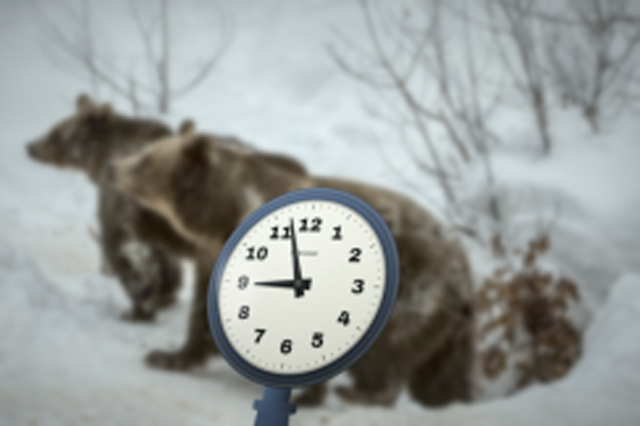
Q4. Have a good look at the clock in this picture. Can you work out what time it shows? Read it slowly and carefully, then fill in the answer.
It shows 8:57
